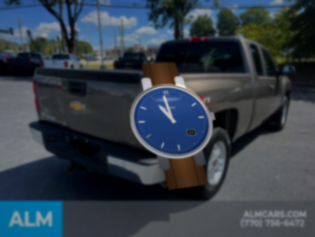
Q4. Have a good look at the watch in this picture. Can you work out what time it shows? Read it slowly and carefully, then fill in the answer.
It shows 10:59
